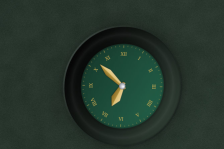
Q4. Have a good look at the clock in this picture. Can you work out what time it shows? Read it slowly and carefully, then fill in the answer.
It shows 6:52
